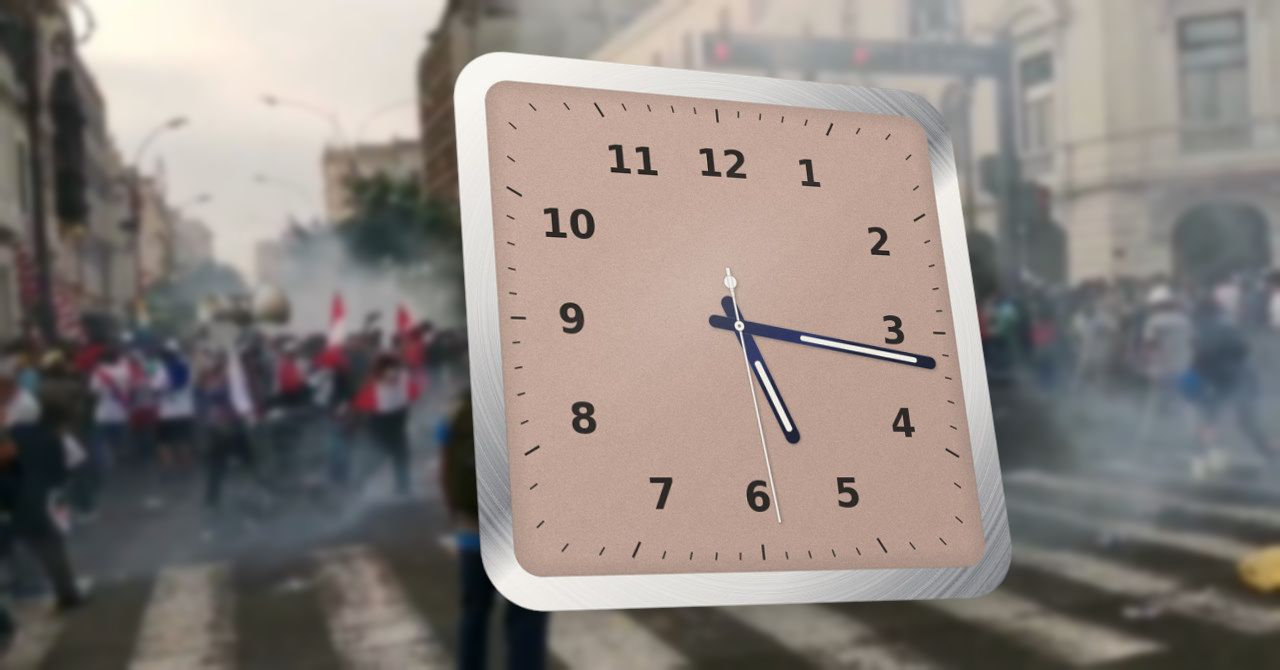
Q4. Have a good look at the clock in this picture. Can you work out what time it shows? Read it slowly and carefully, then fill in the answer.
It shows 5:16:29
